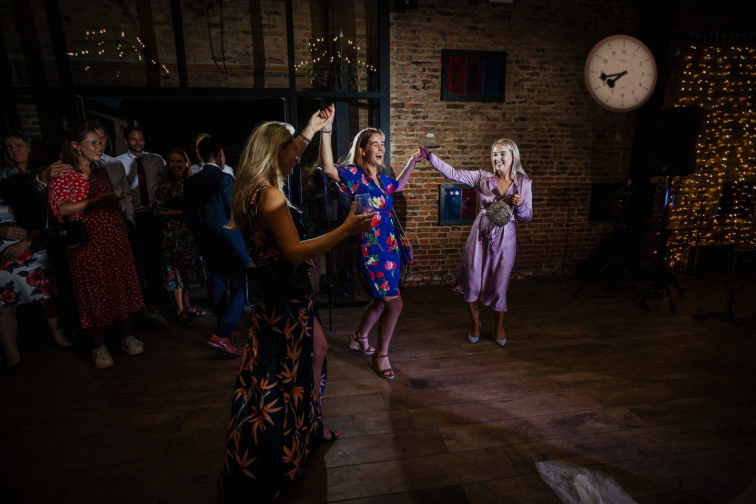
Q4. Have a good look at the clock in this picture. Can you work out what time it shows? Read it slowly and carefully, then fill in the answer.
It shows 7:43
